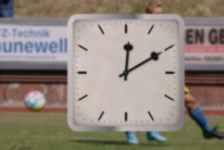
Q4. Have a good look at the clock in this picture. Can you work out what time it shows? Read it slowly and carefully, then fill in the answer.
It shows 12:10
